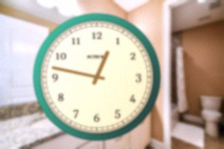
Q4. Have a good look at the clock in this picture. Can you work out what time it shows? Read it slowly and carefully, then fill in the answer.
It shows 12:47
